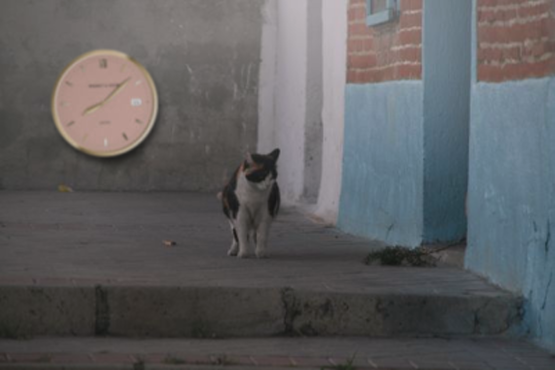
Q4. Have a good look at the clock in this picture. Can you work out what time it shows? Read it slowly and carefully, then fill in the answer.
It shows 8:08
